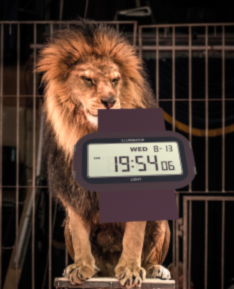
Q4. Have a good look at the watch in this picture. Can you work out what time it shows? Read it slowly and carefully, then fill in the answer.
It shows 19:54:06
